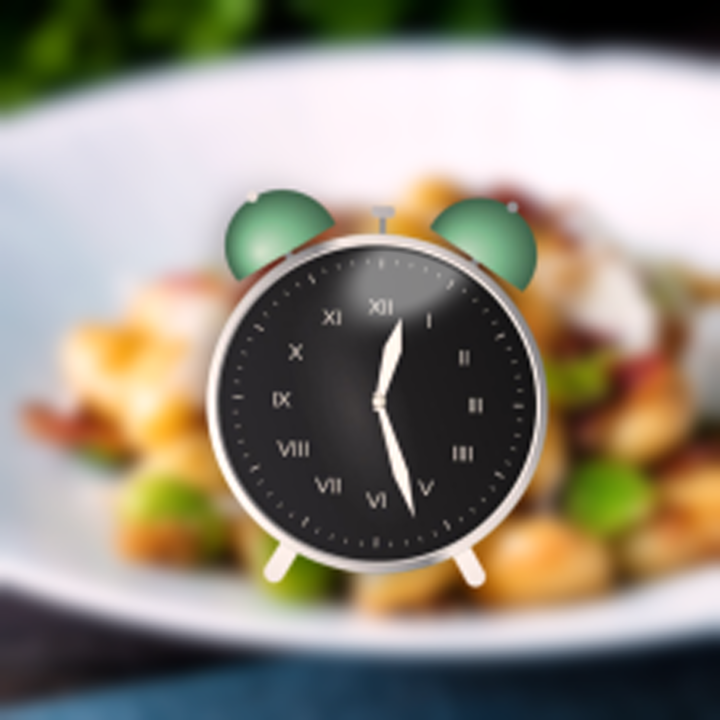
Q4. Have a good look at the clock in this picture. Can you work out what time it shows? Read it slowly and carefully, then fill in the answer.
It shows 12:27
